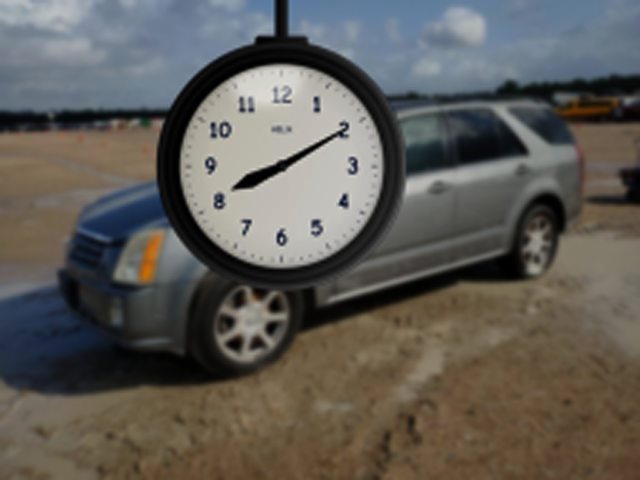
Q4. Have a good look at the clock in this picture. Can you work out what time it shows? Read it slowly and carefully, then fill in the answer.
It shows 8:10
